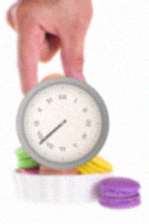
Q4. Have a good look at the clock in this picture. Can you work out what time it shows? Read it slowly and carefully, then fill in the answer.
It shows 7:38
